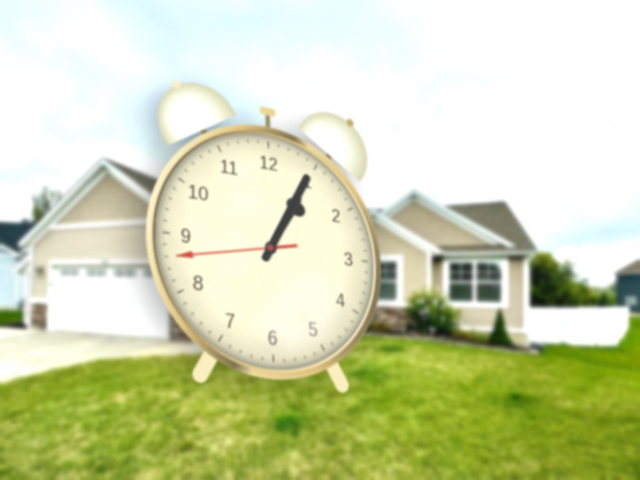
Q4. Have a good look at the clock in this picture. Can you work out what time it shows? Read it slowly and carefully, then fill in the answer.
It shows 1:04:43
